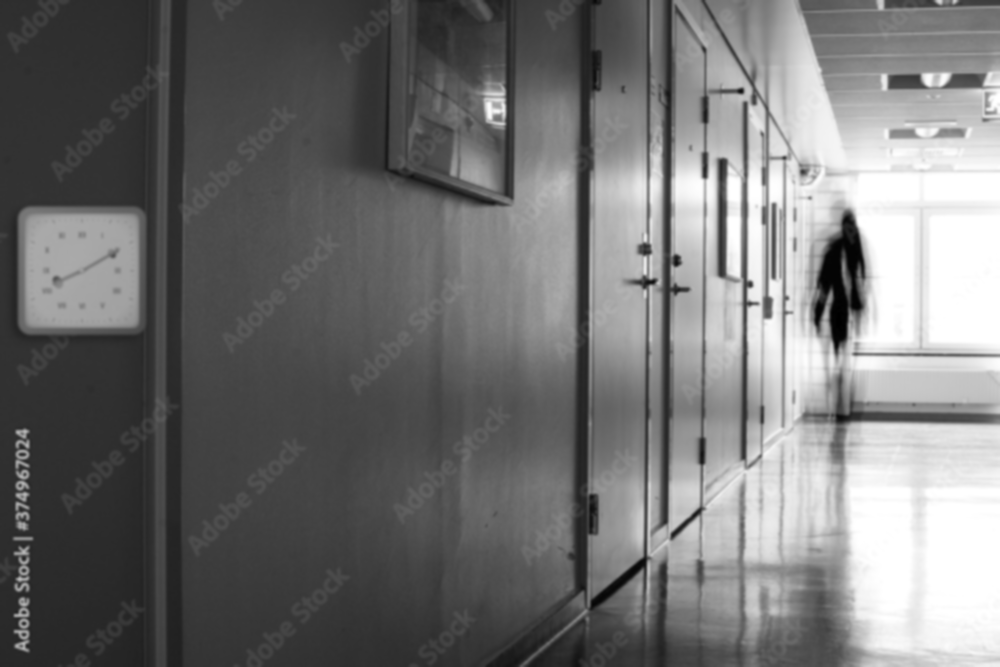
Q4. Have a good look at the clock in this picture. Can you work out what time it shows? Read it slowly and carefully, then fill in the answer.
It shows 8:10
